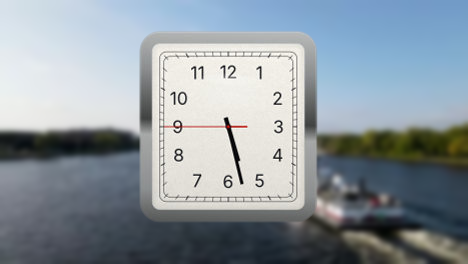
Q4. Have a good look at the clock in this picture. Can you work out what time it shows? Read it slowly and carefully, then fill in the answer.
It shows 5:27:45
